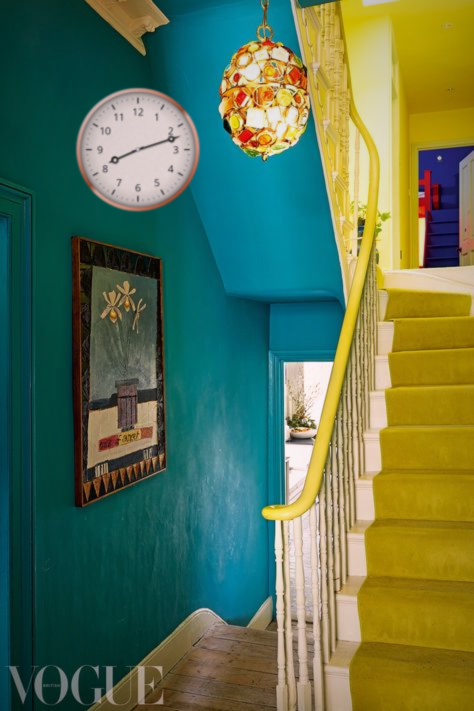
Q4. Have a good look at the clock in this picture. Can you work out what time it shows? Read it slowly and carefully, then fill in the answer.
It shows 8:12
